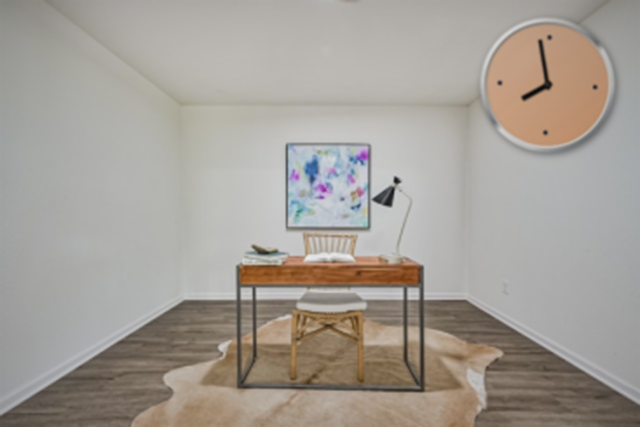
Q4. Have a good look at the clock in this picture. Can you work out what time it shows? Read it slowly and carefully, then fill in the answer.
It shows 7:58
